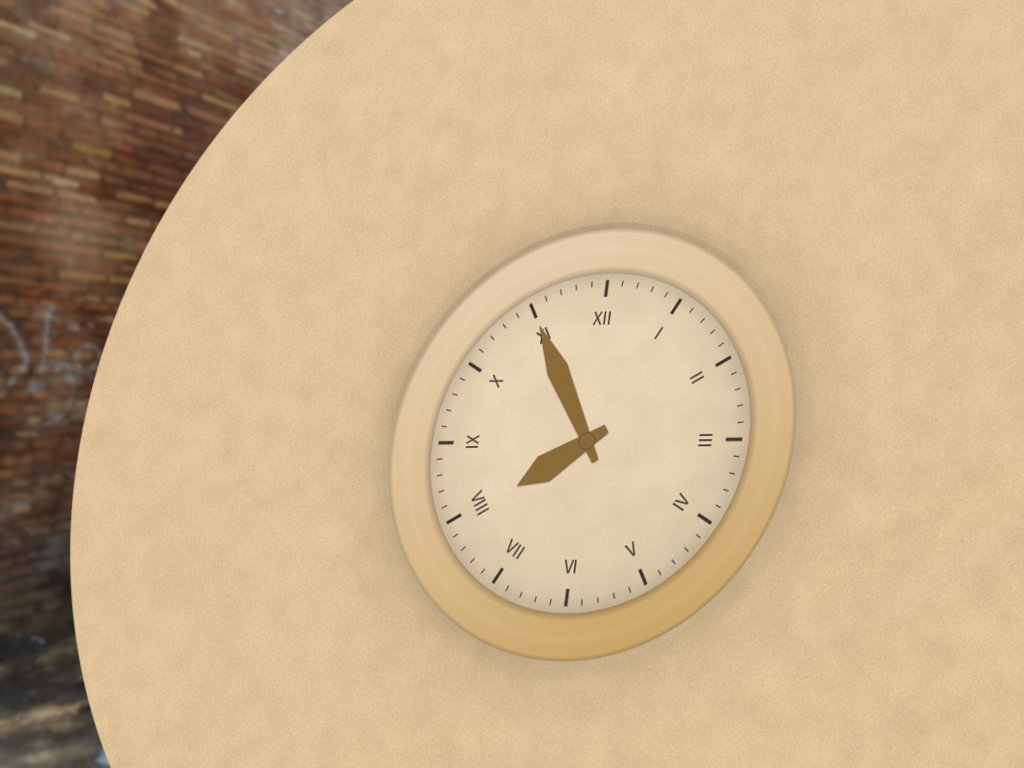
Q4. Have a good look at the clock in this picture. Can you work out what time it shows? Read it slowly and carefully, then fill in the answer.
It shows 7:55
